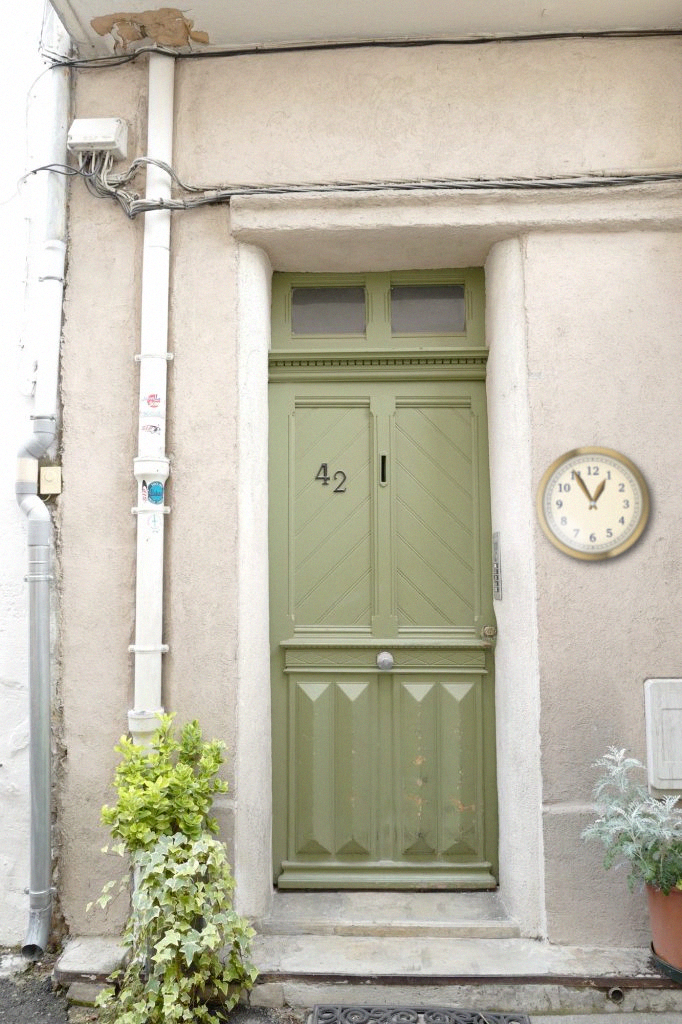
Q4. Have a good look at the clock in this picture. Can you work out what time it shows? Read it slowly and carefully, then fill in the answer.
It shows 12:55
